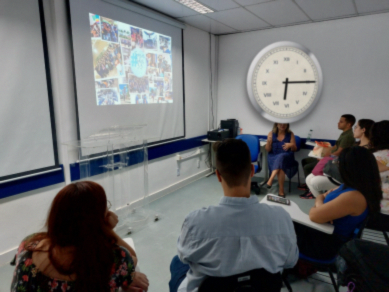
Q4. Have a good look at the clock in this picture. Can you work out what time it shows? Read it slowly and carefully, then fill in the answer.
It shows 6:15
